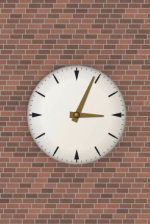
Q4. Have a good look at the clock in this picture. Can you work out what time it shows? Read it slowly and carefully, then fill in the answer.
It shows 3:04
